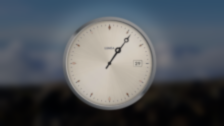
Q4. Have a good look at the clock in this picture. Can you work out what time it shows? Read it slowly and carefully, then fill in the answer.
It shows 1:06
